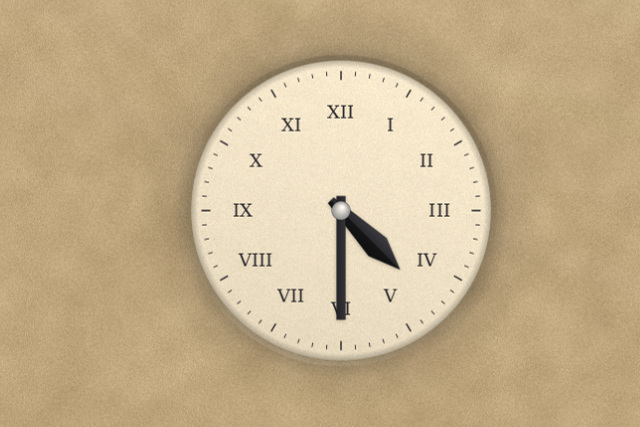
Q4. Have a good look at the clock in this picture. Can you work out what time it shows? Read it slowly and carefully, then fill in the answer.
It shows 4:30
